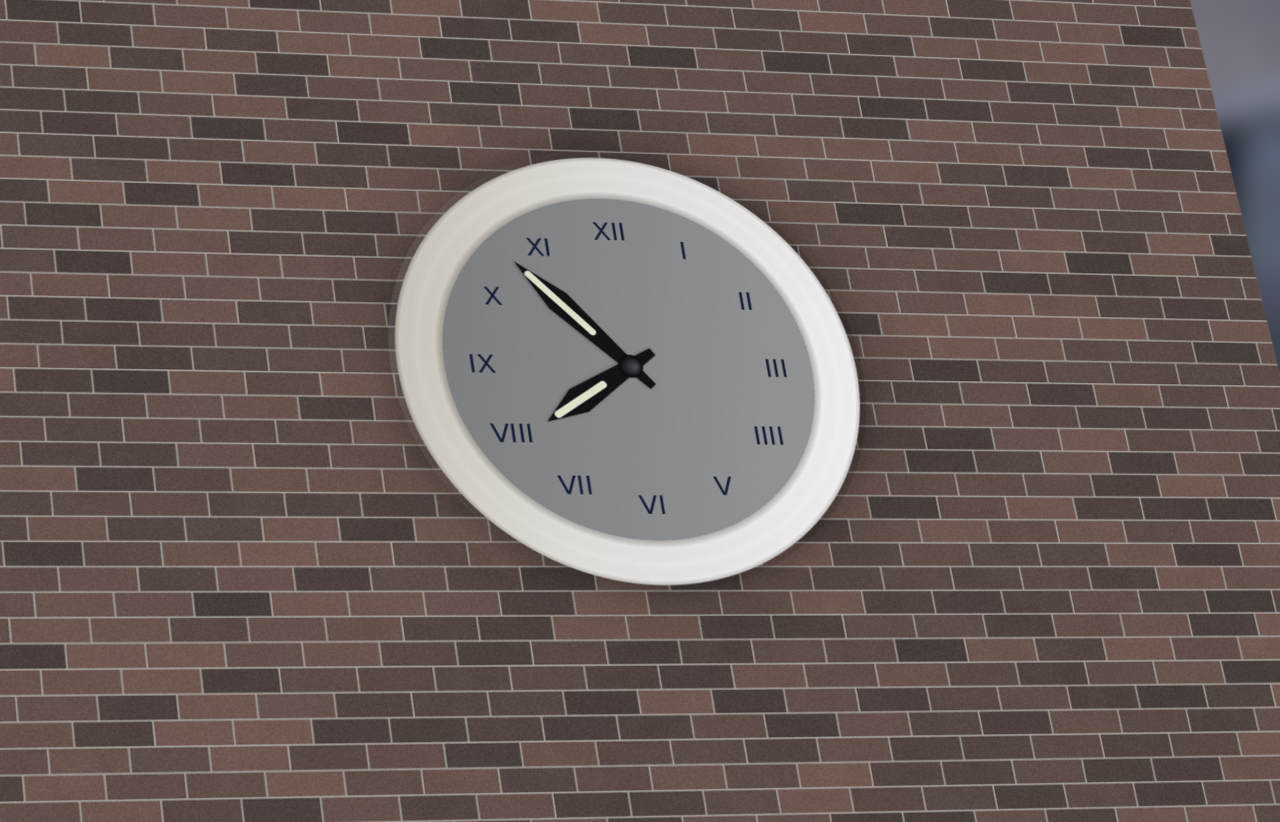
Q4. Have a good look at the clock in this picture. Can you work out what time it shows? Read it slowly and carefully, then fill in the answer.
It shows 7:53
